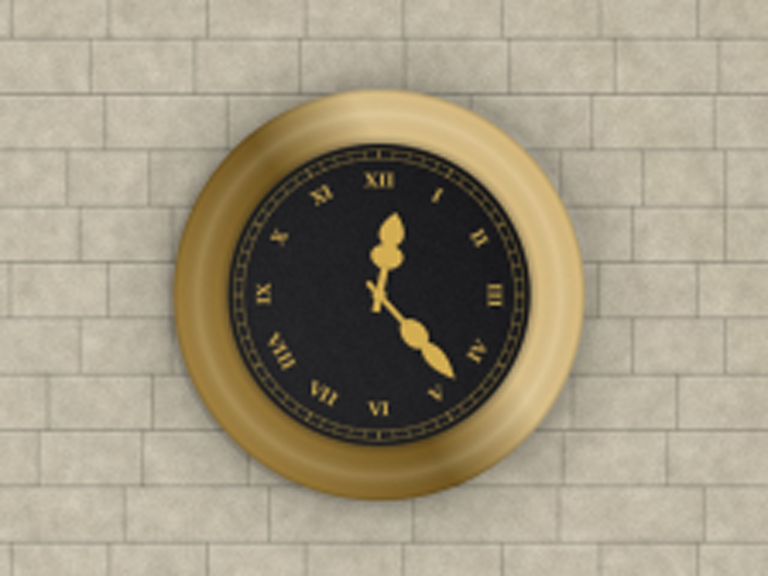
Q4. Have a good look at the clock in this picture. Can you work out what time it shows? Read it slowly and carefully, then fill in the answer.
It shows 12:23
